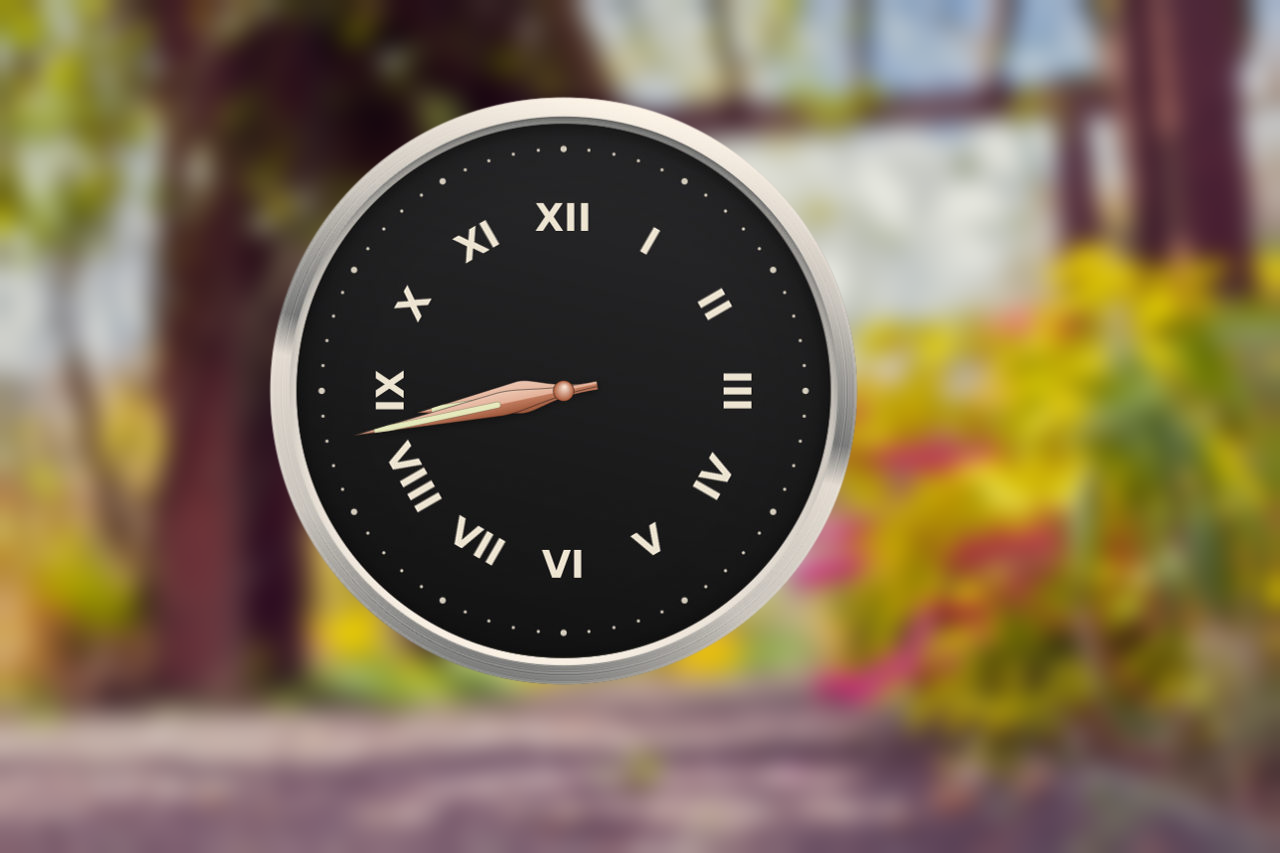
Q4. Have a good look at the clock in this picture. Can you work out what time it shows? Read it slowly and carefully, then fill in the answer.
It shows 8:43
